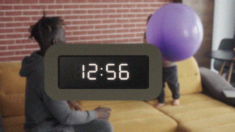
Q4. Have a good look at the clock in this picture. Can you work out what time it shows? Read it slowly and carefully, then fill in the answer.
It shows 12:56
